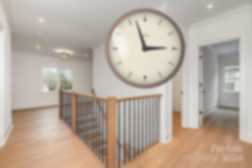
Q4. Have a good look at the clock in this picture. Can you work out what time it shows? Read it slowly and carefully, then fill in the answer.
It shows 2:57
